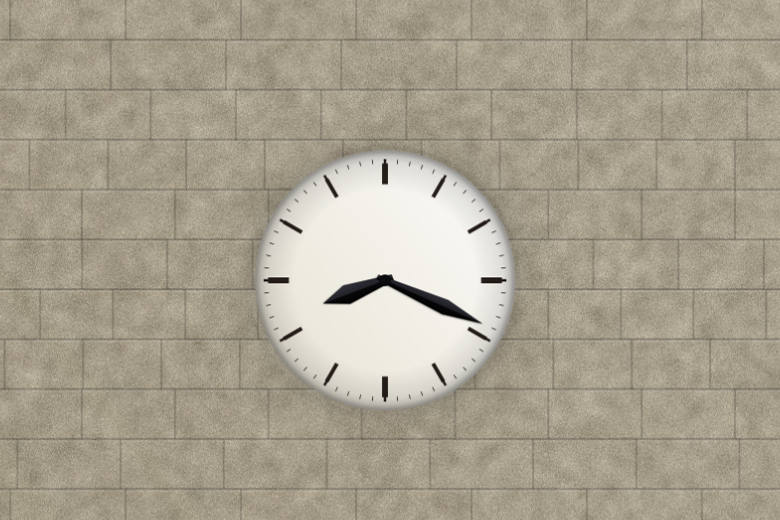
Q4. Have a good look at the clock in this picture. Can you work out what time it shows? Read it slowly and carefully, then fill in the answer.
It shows 8:19
